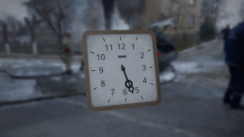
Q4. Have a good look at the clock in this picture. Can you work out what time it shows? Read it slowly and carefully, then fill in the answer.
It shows 5:27
